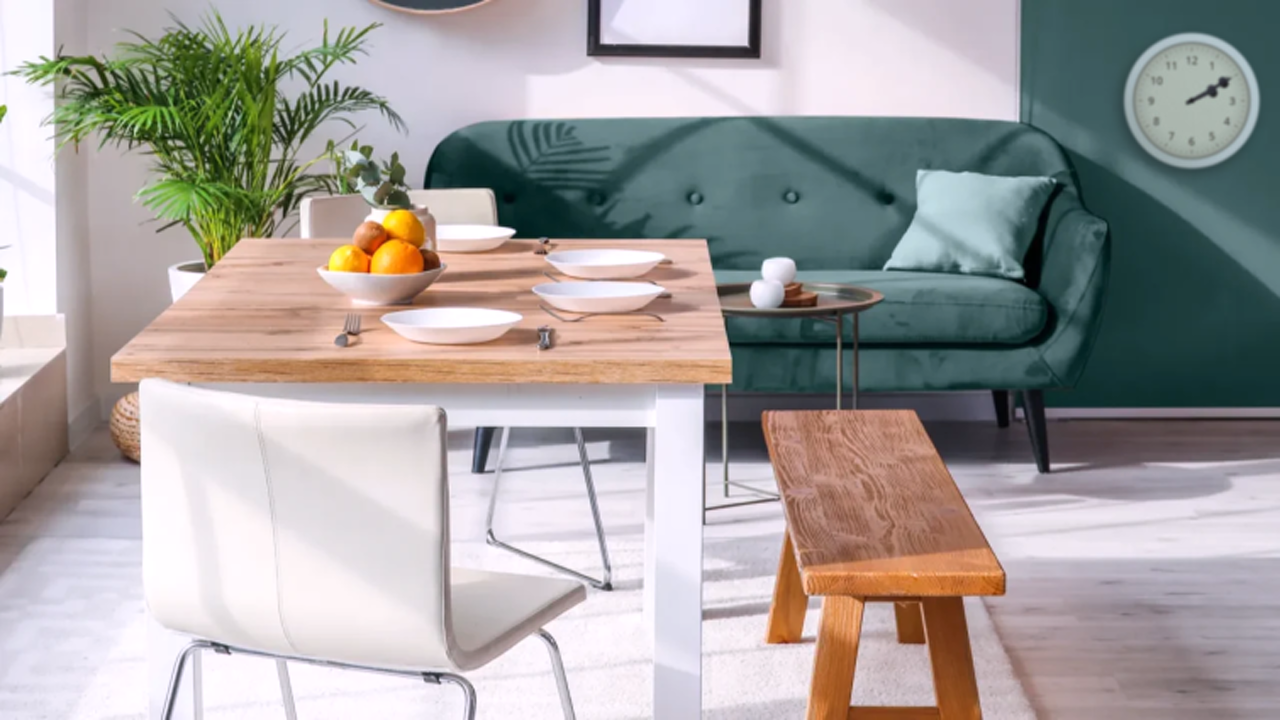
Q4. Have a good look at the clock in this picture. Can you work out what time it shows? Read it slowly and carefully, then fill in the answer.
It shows 2:10
